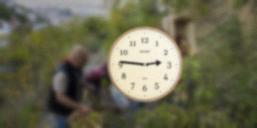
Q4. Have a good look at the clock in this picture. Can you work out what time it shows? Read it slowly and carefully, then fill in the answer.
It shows 2:46
